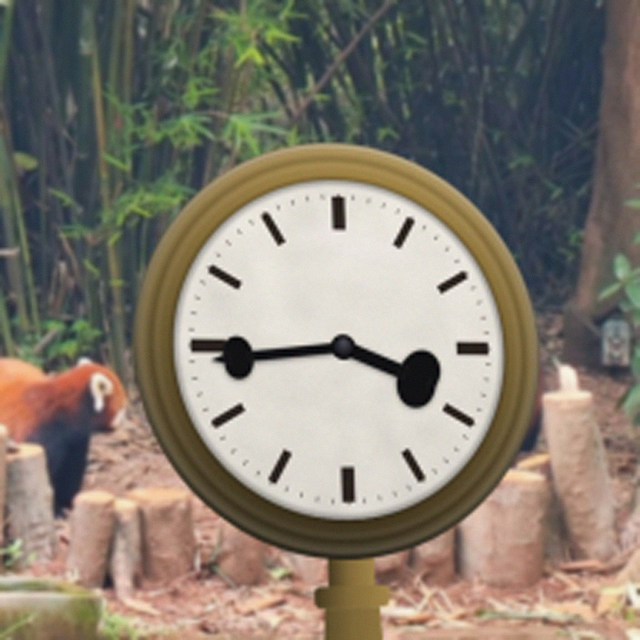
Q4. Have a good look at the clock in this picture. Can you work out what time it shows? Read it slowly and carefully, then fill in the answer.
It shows 3:44
